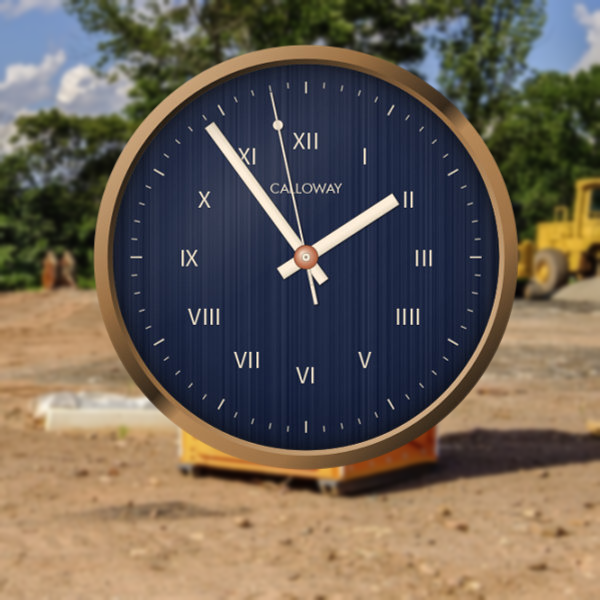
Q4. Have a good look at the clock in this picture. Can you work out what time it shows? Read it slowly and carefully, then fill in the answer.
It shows 1:53:58
